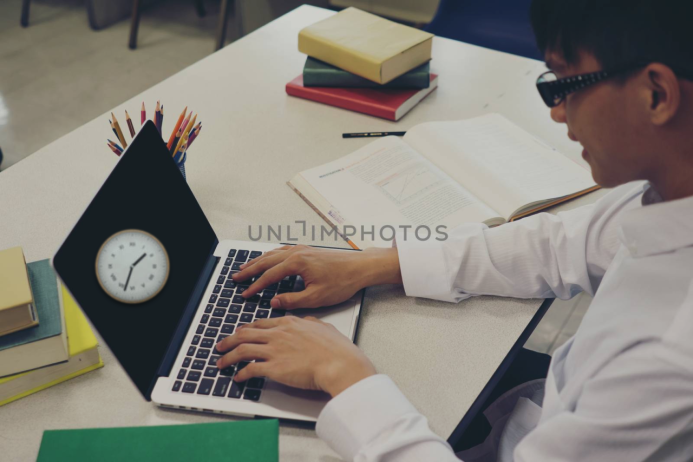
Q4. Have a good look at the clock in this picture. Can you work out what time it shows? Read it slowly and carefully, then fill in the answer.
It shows 1:33
